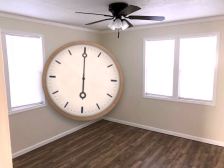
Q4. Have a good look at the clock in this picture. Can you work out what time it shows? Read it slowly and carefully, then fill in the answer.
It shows 6:00
